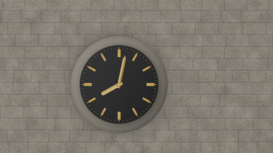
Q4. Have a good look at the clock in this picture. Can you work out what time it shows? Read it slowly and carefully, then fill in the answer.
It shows 8:02
